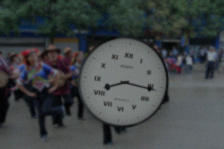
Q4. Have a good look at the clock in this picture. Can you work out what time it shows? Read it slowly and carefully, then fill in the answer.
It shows 8:16
